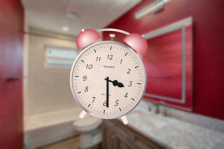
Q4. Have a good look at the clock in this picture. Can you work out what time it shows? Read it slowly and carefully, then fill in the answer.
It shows 3:29
